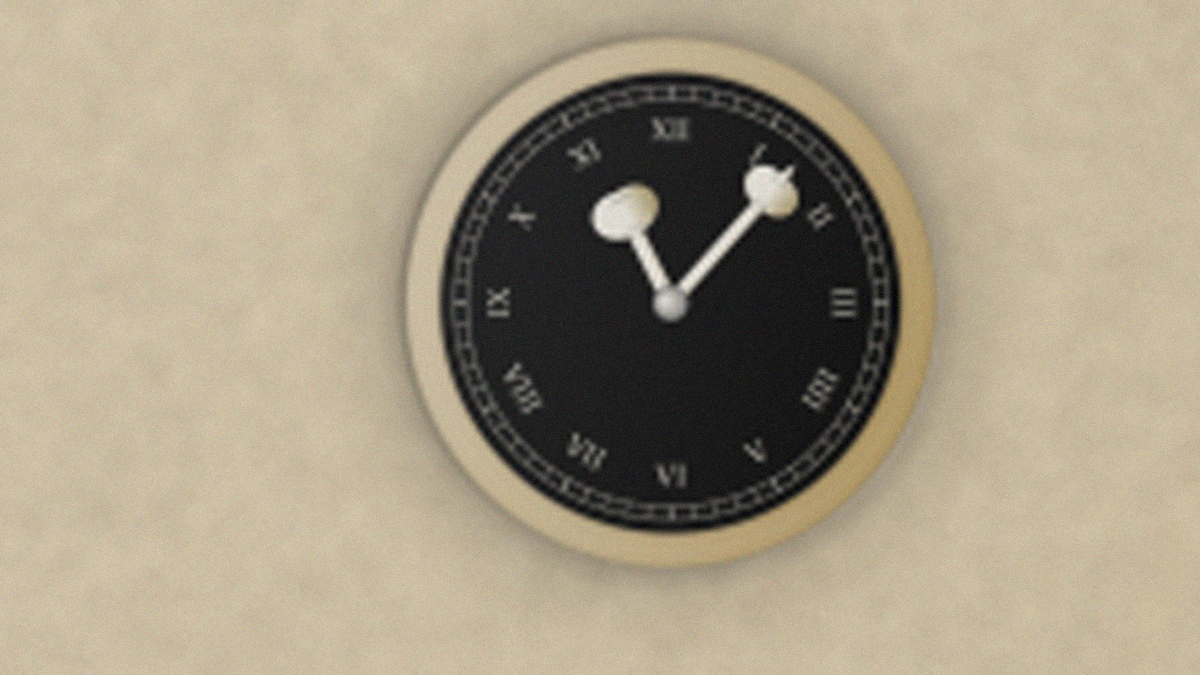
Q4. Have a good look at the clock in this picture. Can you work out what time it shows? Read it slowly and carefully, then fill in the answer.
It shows 11:07
